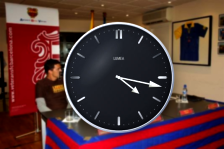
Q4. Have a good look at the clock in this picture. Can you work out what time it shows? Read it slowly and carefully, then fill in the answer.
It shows 4:17
